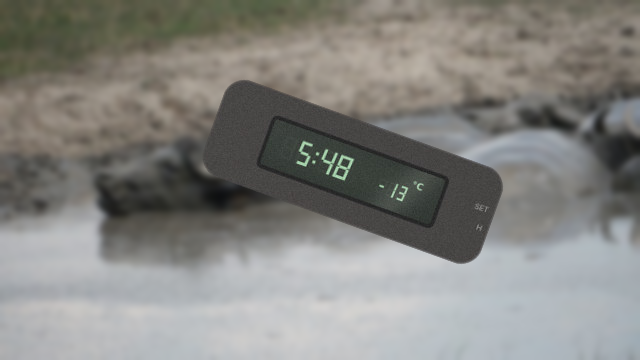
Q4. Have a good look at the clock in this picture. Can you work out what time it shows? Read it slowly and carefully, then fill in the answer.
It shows 5:48
